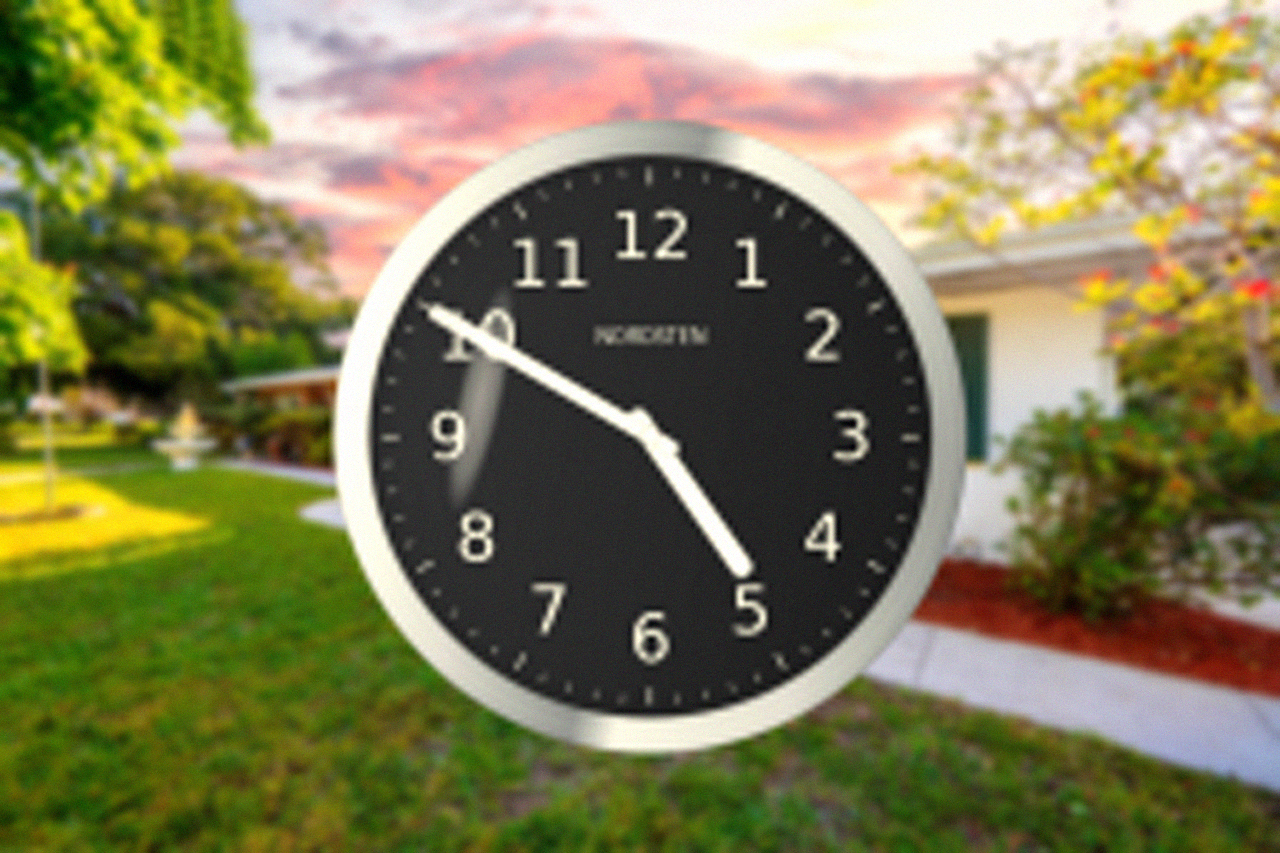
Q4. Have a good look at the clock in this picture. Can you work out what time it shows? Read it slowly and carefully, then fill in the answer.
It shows 4:50
